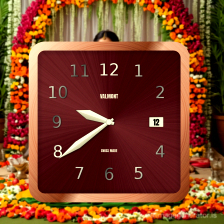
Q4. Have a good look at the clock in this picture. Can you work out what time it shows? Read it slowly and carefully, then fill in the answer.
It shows 9:39
